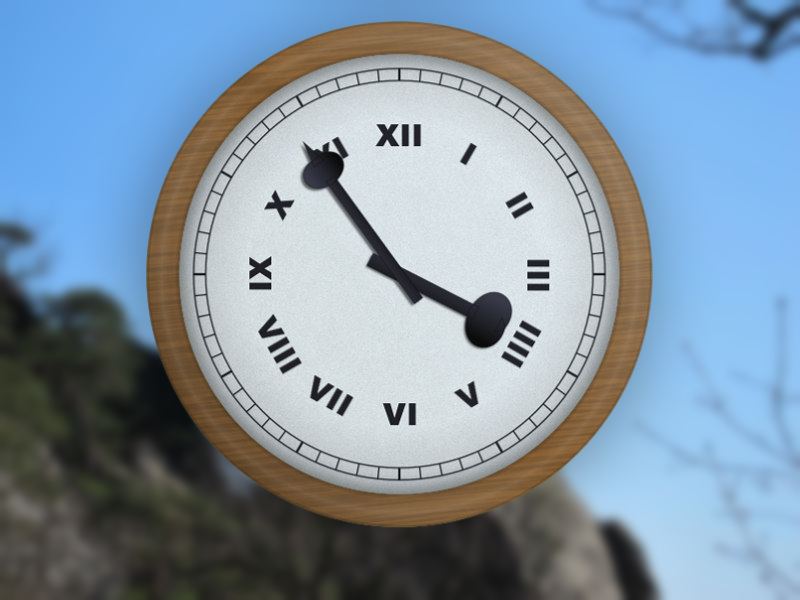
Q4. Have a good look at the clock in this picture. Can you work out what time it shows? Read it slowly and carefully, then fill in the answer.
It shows 3:54
